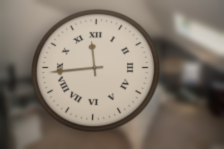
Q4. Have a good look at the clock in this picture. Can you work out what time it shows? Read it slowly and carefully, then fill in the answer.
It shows 11:44
